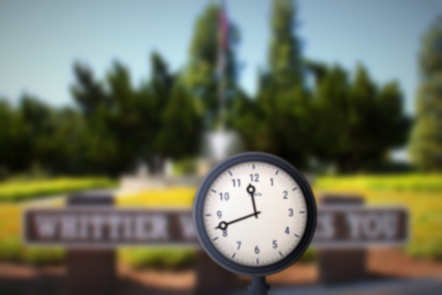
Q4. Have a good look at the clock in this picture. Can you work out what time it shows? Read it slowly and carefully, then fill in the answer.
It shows 11:42
